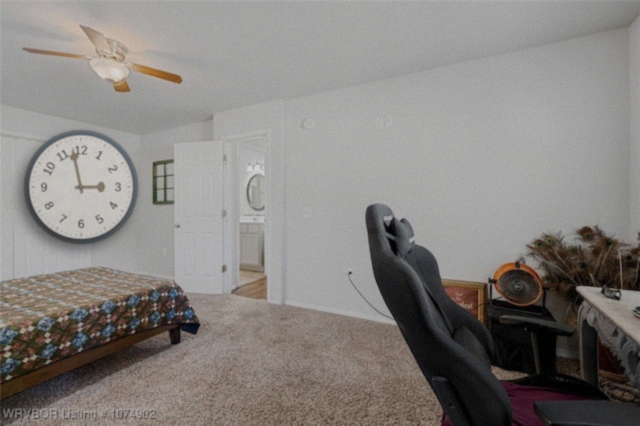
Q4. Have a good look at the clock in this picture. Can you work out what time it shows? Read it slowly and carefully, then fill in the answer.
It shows 2:58
